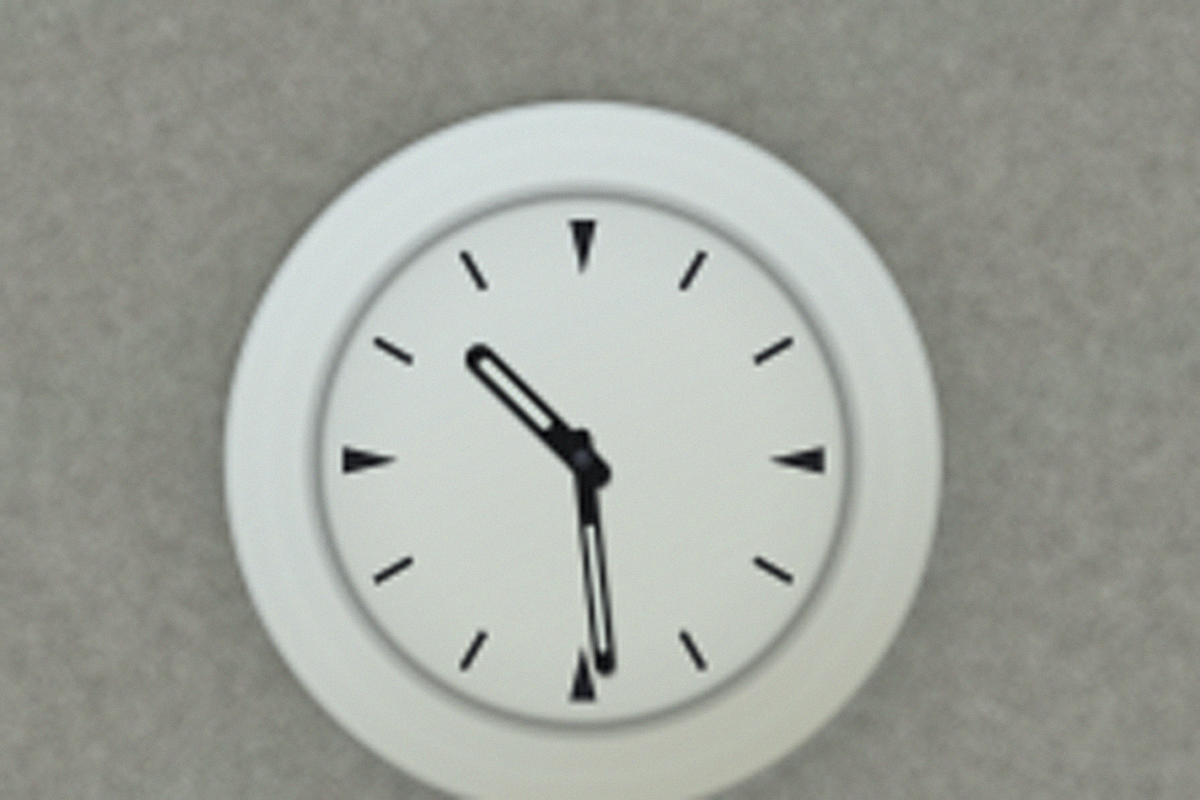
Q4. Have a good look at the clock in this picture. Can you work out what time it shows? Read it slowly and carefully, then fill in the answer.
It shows 10:29
